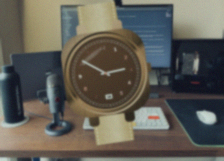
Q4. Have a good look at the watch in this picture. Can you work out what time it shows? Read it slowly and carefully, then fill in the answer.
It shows 2:51
